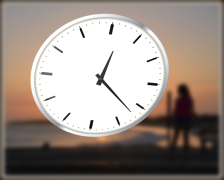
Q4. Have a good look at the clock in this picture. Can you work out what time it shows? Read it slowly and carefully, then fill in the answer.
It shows 12:22
